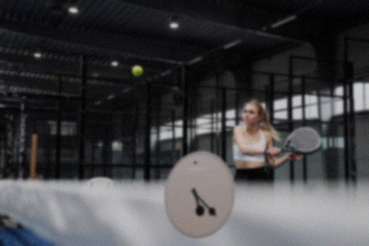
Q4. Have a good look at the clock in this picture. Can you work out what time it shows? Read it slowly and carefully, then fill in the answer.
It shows 5:22
